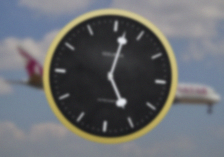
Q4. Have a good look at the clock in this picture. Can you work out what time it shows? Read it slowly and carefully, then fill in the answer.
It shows 5:02
